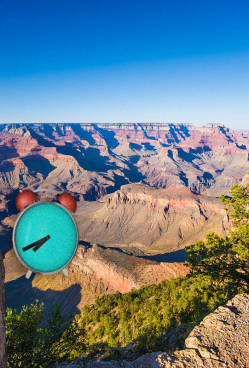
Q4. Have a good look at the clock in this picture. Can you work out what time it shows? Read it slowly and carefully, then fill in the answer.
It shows 7:41
